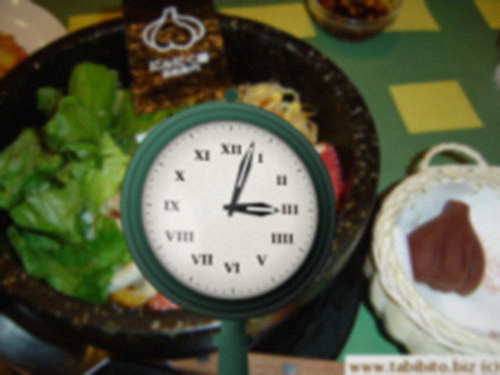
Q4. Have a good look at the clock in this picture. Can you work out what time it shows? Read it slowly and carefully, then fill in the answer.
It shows 3:03
